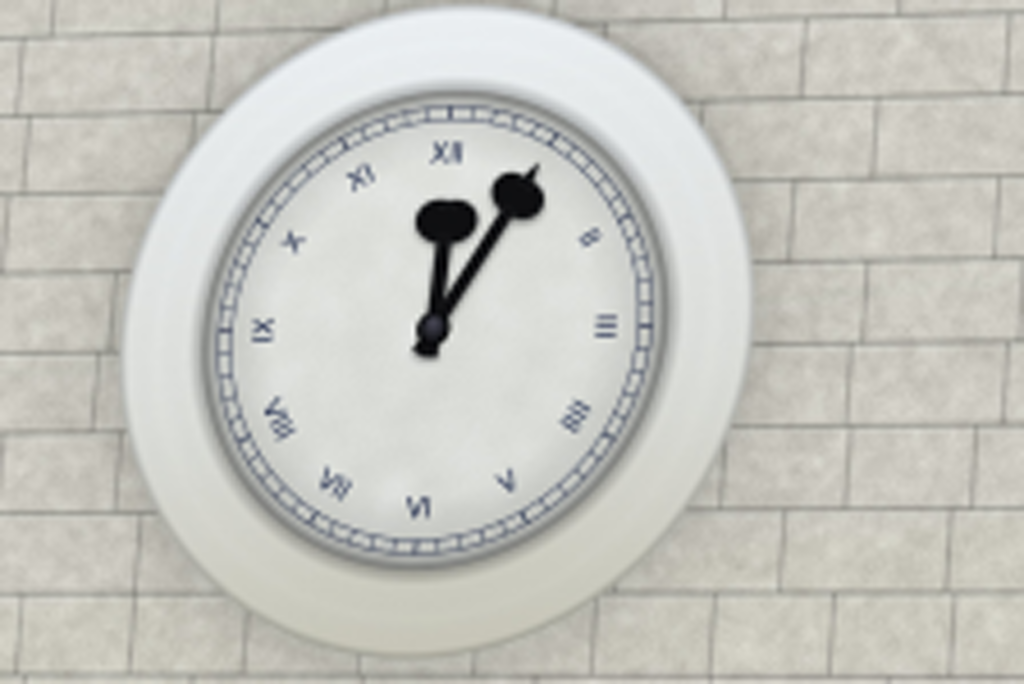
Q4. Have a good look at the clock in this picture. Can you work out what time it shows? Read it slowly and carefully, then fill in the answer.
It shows 12:05
